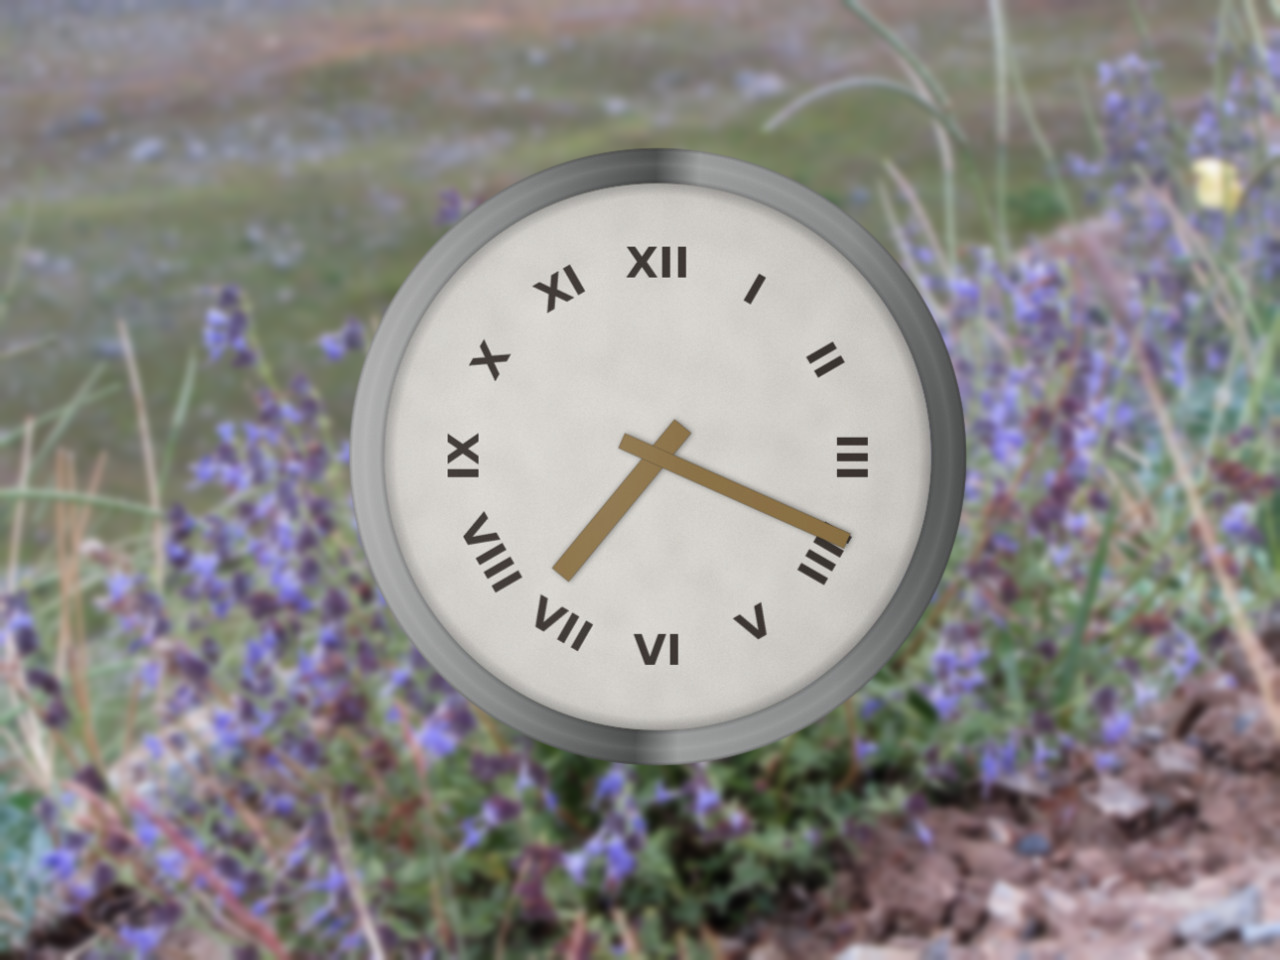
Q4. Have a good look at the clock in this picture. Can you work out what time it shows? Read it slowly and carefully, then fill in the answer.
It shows 7:19
